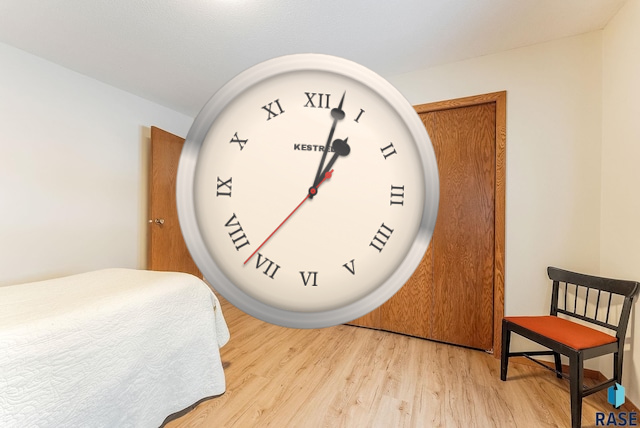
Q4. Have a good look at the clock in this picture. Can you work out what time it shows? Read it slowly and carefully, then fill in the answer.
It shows 1:02:37
